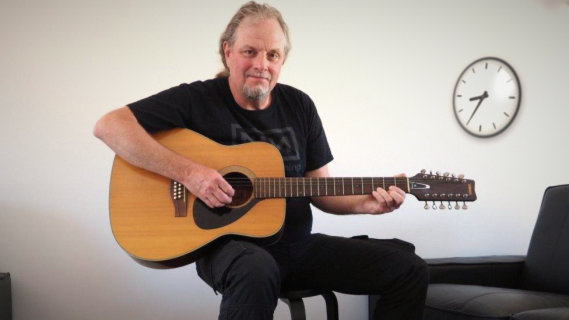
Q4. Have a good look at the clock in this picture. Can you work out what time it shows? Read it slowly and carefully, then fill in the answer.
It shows 8:35
